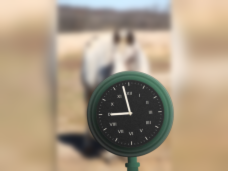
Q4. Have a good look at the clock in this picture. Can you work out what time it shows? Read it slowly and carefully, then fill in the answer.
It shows 8:58
